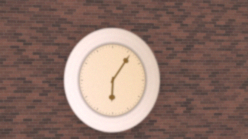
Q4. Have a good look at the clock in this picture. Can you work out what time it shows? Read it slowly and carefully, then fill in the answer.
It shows 6:06
